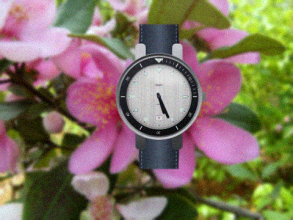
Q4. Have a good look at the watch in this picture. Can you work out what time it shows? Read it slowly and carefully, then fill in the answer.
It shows 5:26
